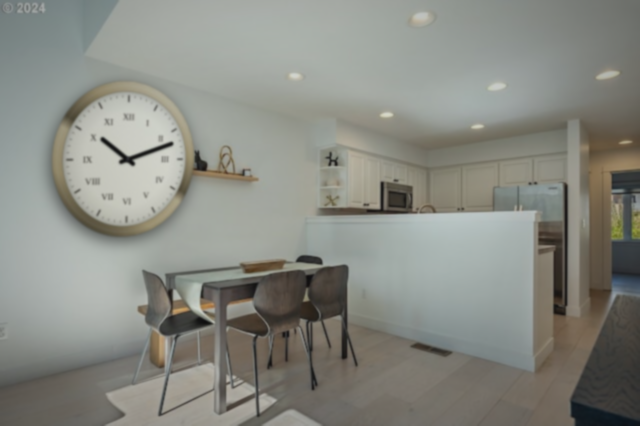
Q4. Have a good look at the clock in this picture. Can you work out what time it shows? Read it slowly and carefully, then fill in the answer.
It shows 10:12
